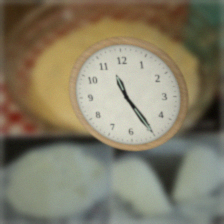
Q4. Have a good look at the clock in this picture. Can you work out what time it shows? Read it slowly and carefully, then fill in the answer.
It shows 11:25
